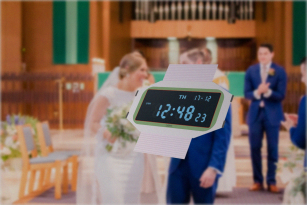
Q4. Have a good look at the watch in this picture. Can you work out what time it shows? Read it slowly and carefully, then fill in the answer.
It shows 12:48:23
